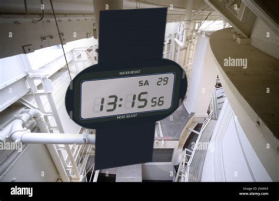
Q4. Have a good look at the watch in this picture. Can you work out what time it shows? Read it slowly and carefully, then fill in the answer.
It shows 13:15:56
